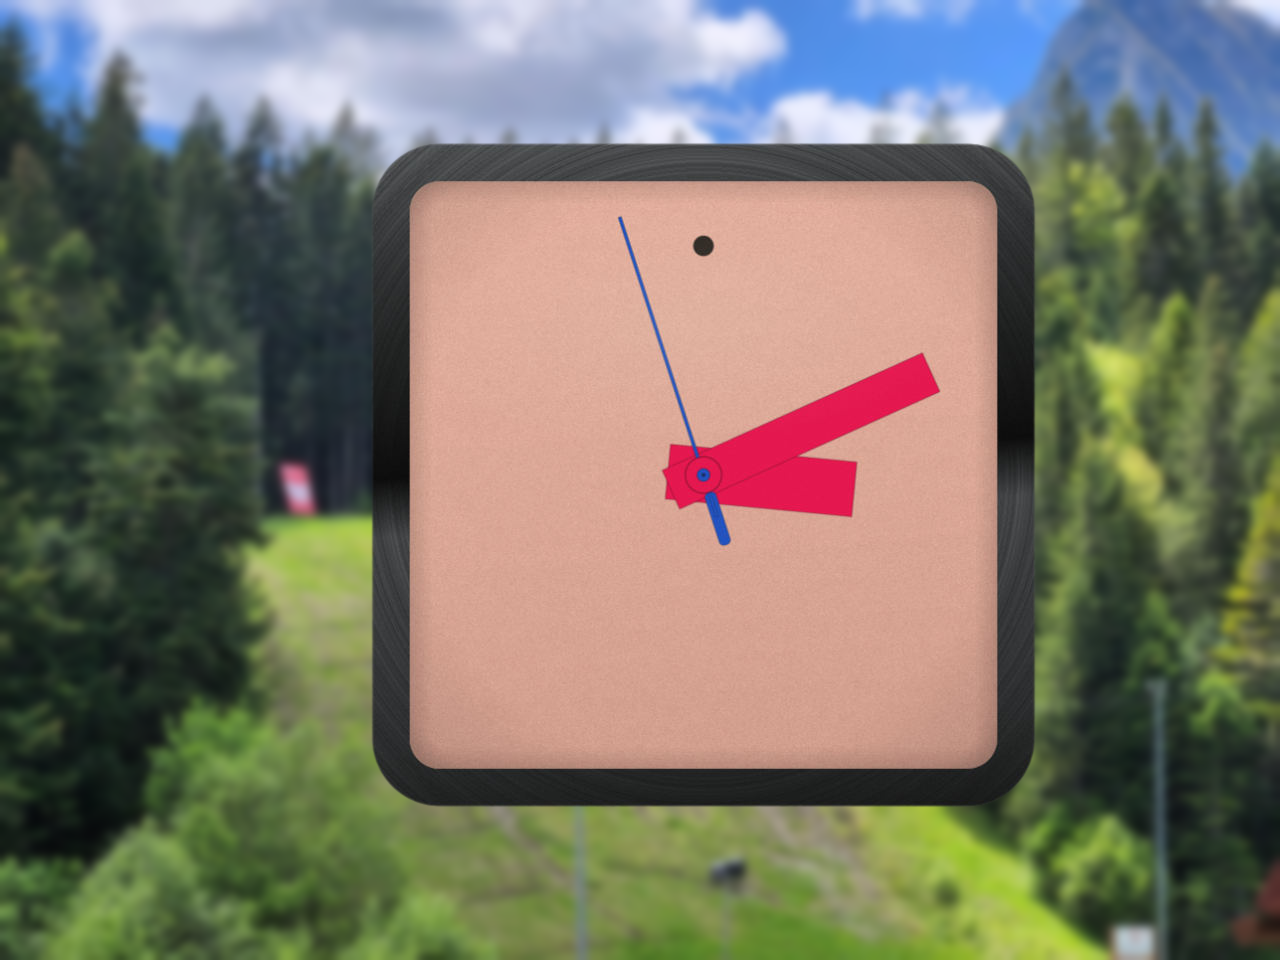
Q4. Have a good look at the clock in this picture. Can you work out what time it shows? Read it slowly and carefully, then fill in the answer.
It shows 3:10:57
